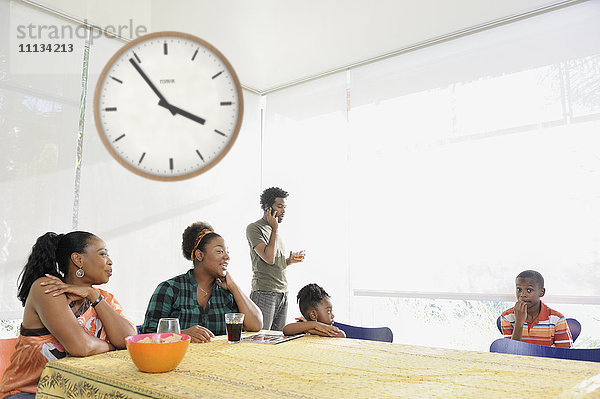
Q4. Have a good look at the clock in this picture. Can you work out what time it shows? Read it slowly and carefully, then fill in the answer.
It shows 3:54
